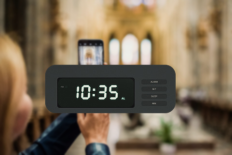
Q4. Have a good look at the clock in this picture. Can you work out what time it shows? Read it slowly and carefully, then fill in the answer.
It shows 10:35
